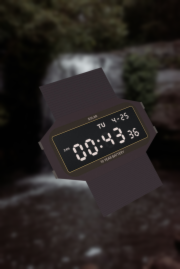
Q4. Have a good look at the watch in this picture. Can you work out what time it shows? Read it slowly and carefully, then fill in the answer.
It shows 0:43:36
